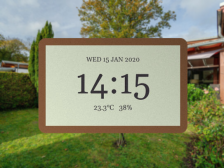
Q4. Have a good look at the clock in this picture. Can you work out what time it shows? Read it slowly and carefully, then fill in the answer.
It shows 14:15
